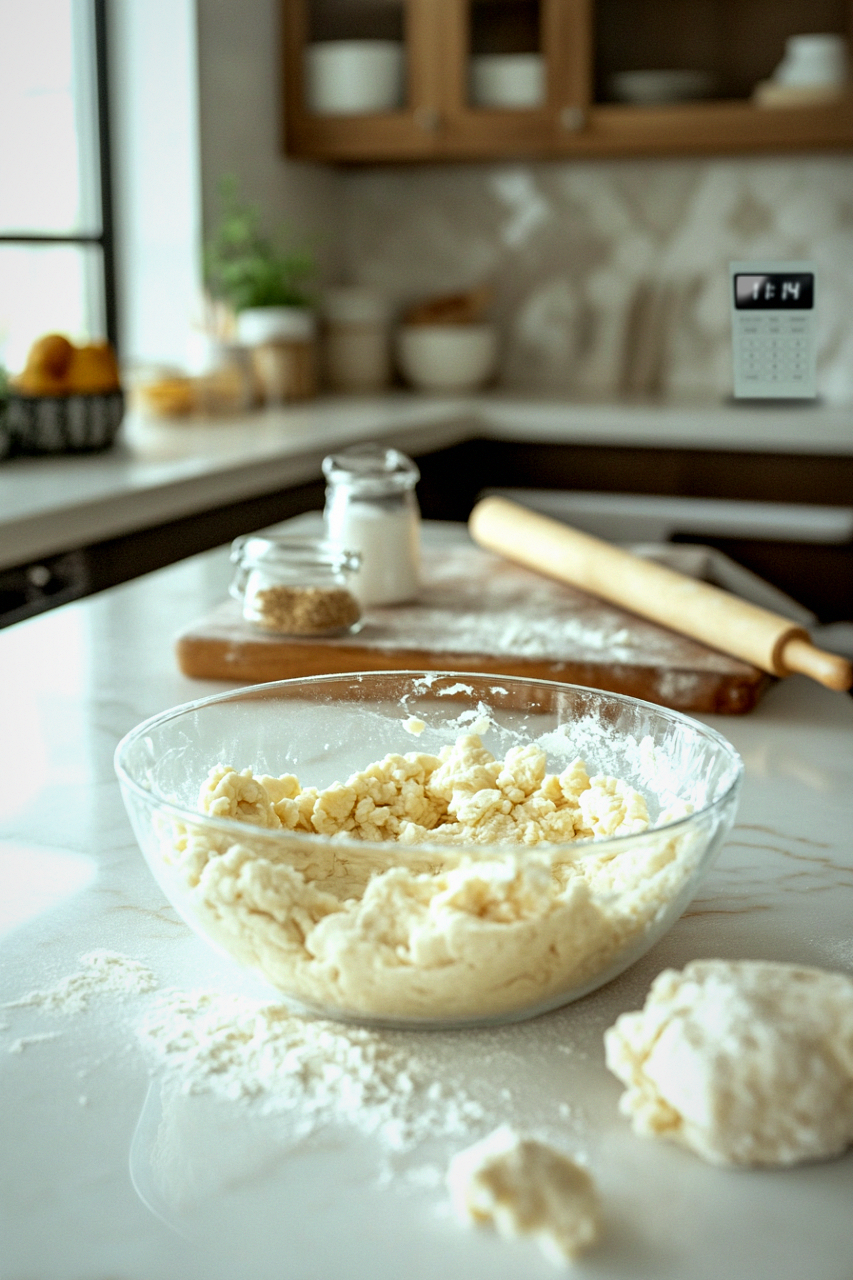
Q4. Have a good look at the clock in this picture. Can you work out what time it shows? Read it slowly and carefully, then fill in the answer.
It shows 11:14
